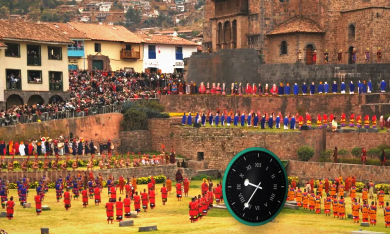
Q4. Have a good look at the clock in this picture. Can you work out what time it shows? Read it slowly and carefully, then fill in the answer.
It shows 9:36
